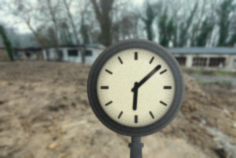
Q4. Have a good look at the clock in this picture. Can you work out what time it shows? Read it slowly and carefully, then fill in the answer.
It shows 6:08
